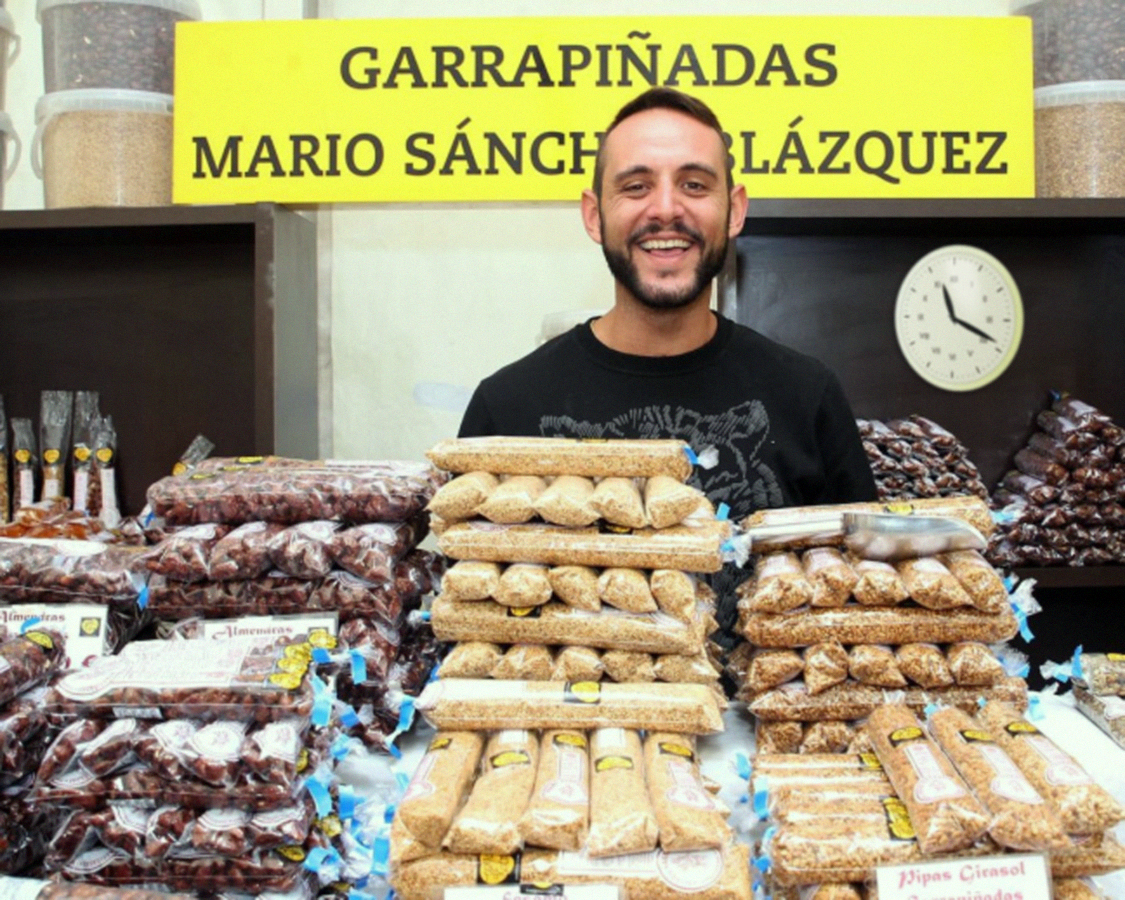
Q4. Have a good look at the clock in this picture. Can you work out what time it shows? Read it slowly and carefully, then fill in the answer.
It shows 11:19
